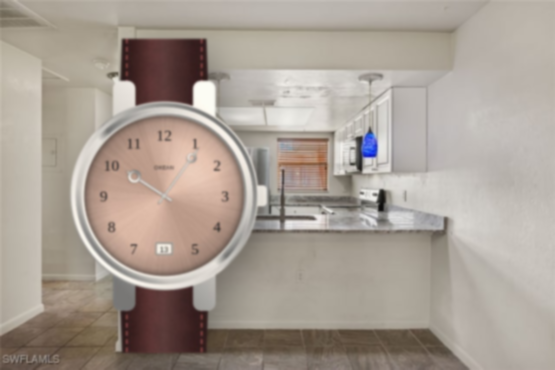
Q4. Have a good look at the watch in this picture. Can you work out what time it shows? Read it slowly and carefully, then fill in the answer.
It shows 10:06
